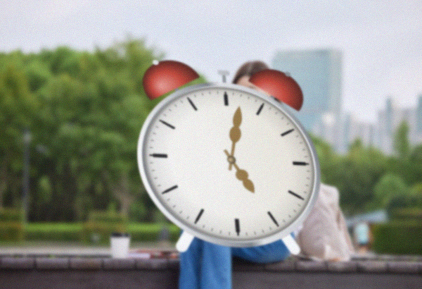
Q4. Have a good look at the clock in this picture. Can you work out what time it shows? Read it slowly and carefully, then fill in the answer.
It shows 5:02
